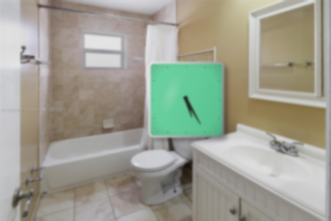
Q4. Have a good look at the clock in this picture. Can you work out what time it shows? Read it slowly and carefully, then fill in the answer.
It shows 5:25
